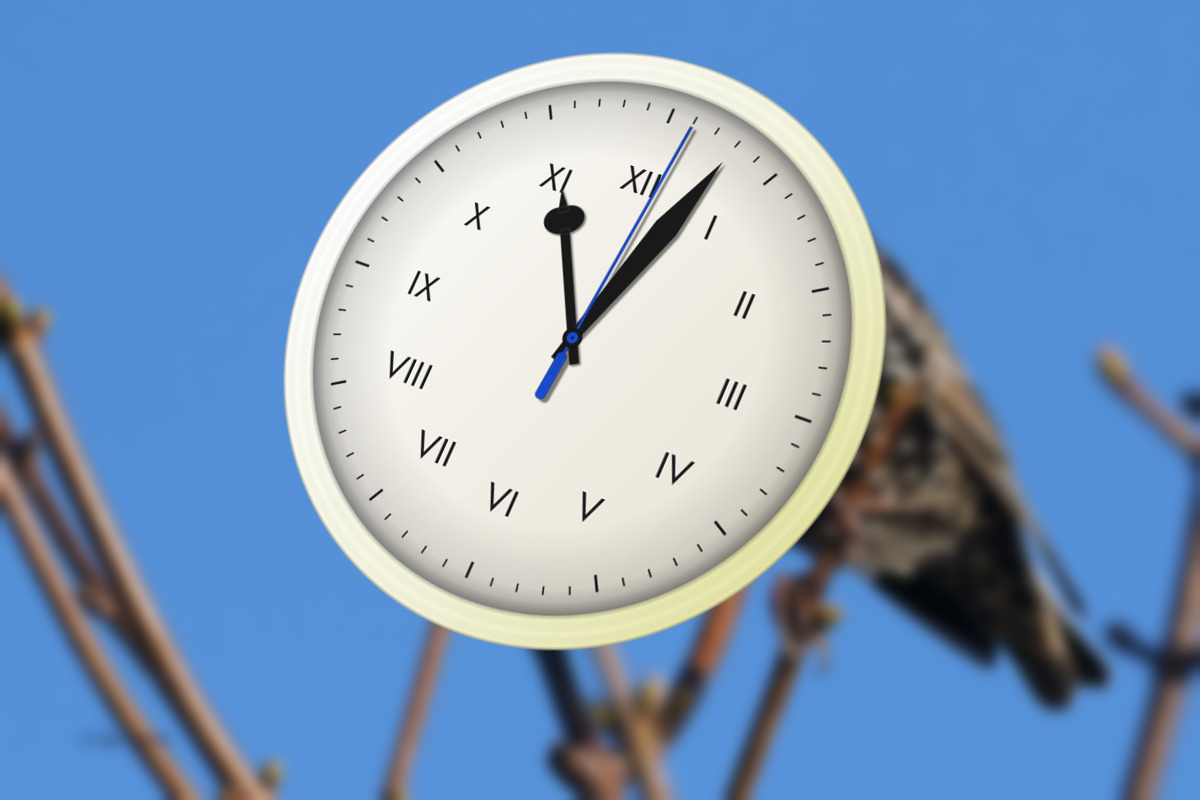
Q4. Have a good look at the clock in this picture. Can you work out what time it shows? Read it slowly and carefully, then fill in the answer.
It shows 11:03:01
